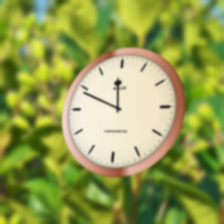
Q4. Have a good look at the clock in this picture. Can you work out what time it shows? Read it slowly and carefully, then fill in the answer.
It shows 11:49
